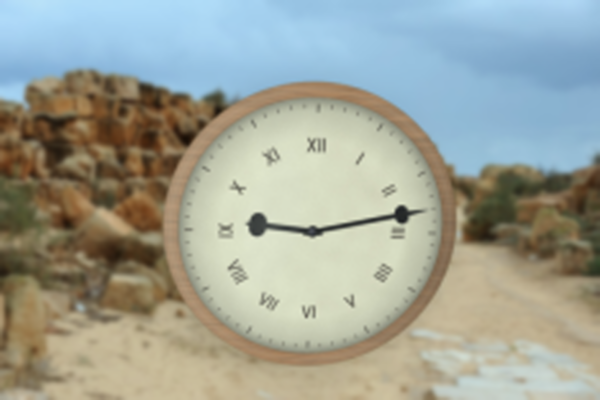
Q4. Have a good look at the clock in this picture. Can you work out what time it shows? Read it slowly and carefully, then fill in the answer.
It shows 9:13
